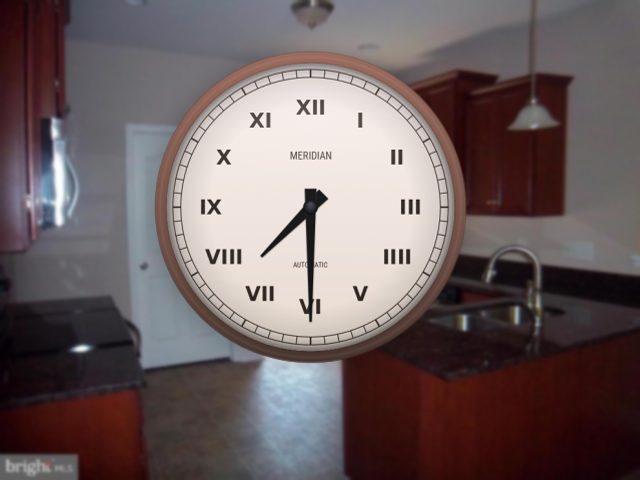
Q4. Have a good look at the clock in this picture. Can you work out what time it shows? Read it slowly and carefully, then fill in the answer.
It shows 7:30
